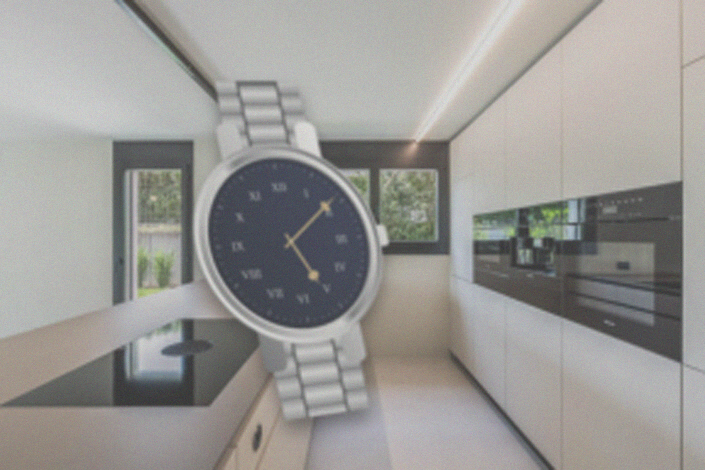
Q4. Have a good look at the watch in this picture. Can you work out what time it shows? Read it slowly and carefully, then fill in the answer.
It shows 5:09
